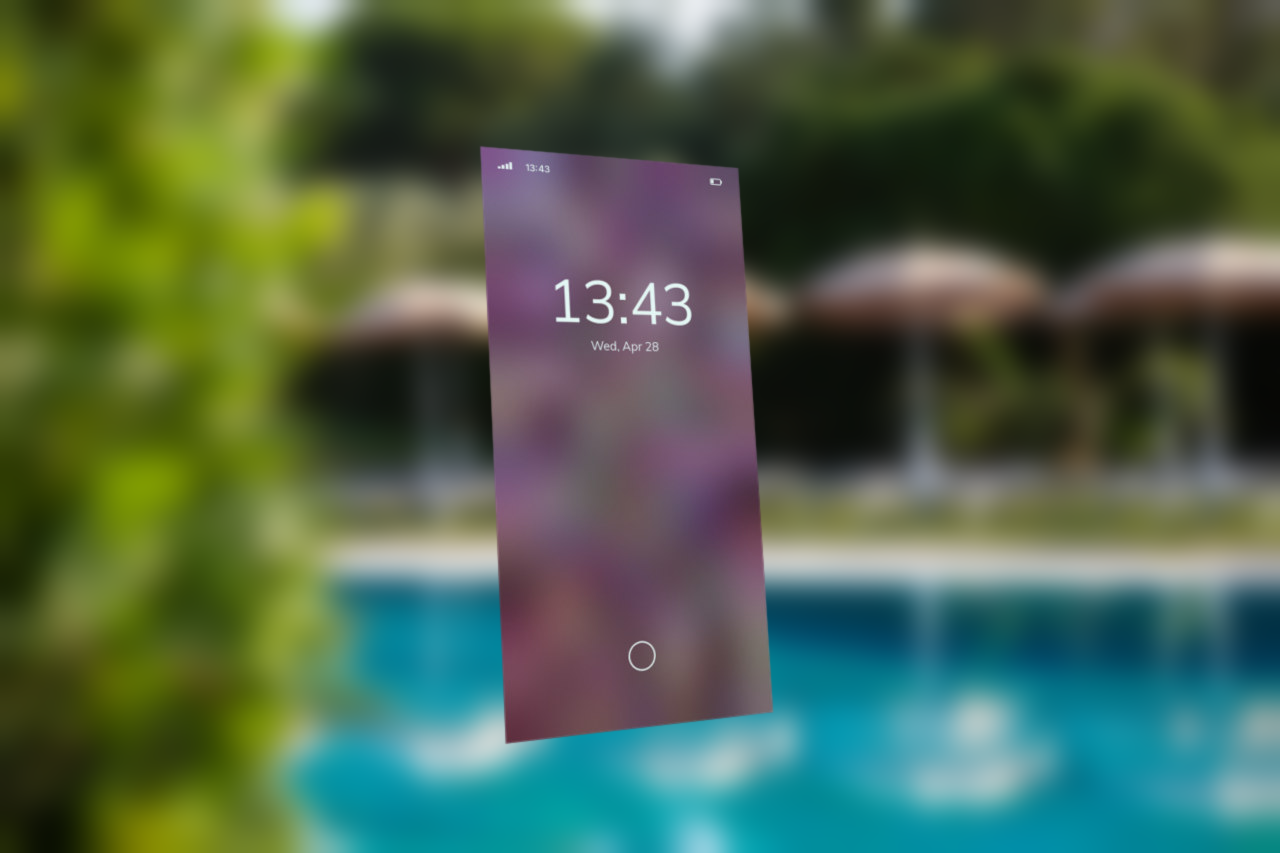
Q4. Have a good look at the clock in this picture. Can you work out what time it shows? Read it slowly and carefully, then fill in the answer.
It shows 13:43
